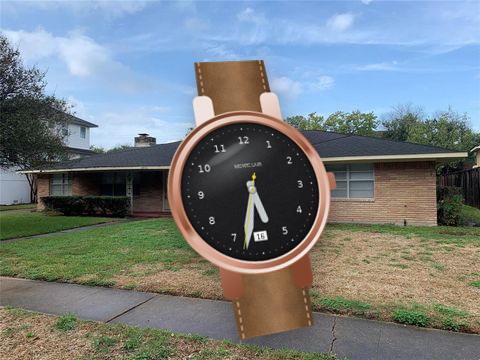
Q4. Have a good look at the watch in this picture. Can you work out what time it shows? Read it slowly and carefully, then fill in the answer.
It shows 5:32:33
